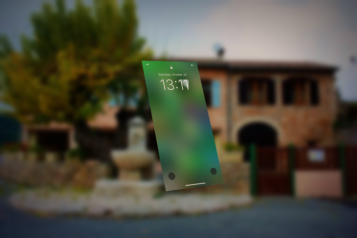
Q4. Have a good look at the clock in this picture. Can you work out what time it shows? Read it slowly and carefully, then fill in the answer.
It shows 13:11
